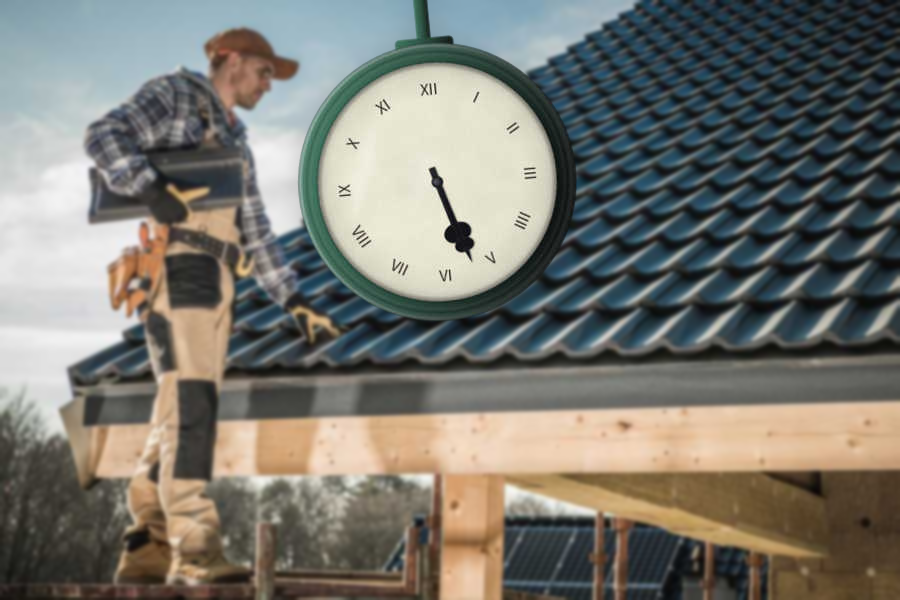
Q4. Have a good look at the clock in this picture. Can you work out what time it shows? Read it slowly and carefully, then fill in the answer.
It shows 5:27
